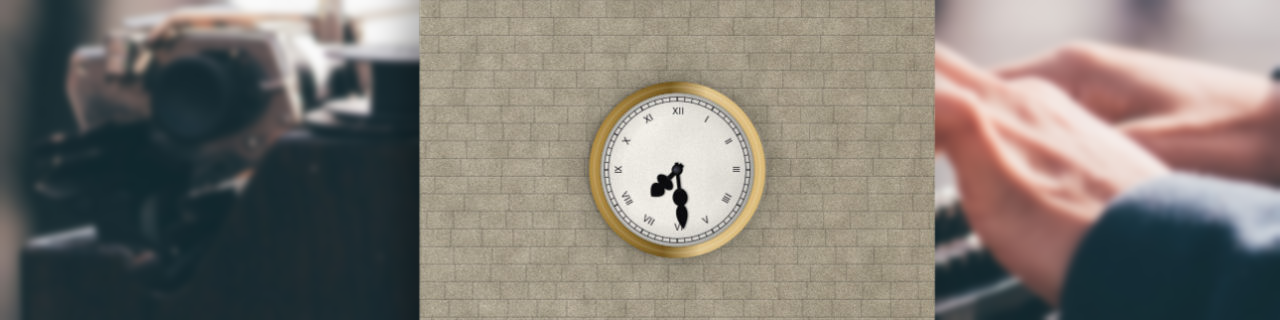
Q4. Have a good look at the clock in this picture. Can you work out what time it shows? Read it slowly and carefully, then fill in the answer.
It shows 7:29
